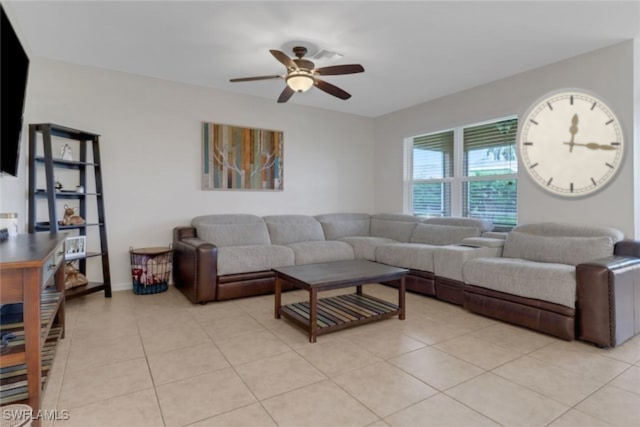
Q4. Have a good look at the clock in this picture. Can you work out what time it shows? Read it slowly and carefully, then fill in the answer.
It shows 12:16
